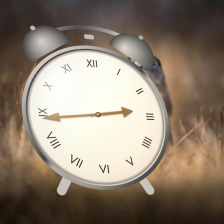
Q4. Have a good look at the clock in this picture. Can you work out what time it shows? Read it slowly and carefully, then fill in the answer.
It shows 2:44
